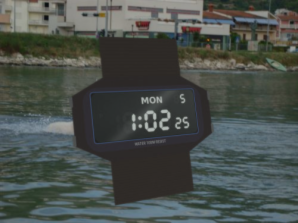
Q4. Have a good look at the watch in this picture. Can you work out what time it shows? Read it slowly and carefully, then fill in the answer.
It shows 1:02:25
